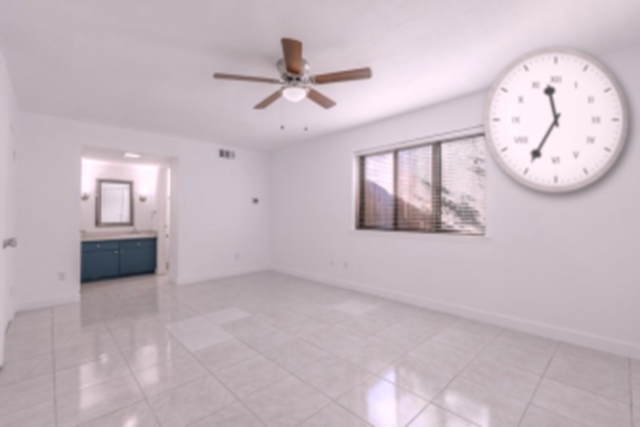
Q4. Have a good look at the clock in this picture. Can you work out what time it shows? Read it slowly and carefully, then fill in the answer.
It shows 11:35
